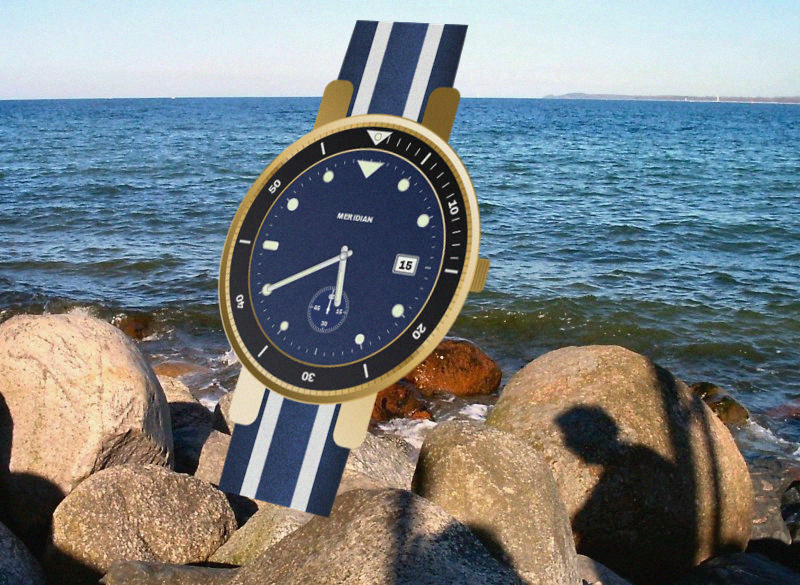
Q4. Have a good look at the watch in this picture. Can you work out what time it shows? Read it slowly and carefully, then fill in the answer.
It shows 5:40
